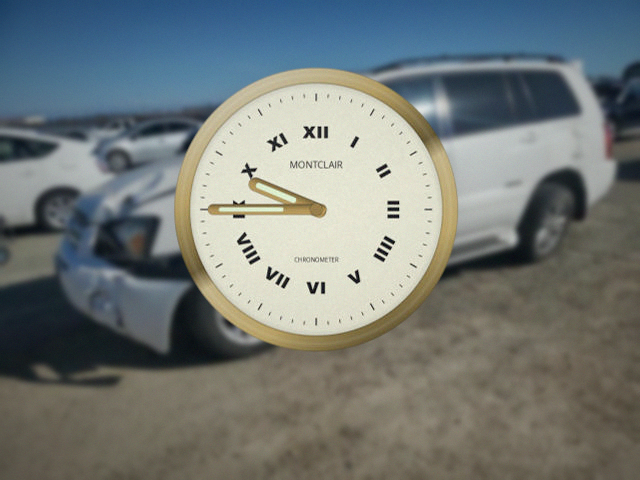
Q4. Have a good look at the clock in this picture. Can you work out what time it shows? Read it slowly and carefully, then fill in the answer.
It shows 9:45
